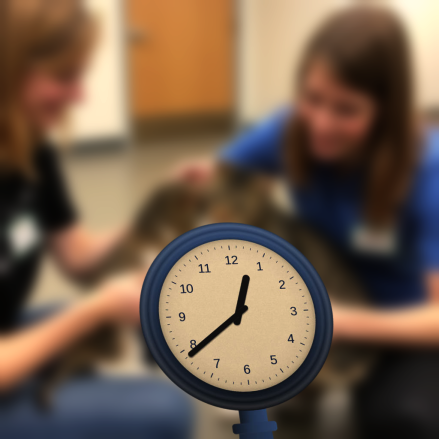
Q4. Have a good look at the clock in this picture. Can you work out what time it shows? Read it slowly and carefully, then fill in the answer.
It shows 12:39
